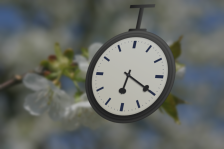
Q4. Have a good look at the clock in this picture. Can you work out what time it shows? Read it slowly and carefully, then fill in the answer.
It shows 6:20
